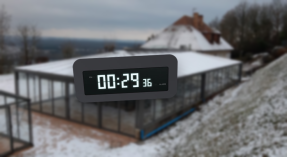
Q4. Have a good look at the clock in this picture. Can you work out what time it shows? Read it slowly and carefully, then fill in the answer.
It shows 0:29:36
